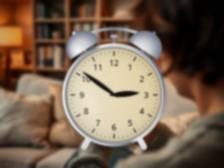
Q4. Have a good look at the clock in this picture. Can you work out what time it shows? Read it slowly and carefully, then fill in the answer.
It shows 2:51
